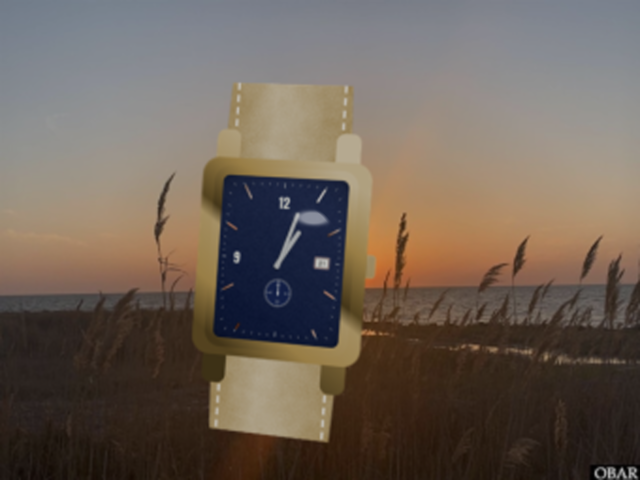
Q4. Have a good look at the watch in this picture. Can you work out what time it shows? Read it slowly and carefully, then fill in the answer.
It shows 1:03
